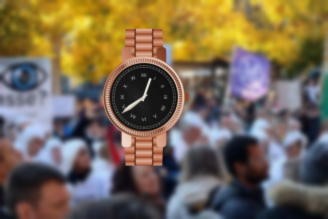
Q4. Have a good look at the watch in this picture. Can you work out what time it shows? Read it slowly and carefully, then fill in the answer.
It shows 12:39
